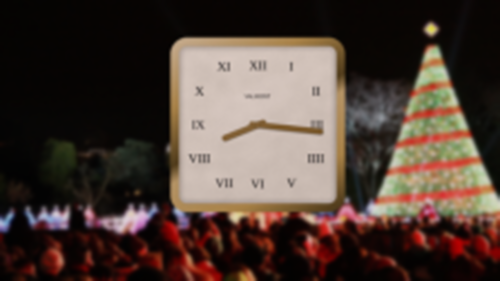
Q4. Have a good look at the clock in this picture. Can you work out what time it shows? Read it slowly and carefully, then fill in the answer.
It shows 8:16
